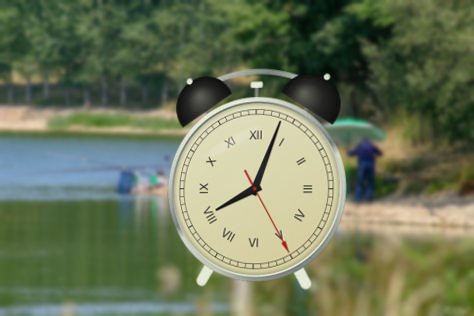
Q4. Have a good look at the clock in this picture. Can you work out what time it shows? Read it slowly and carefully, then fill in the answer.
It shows 8:03:25
